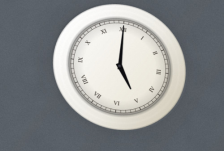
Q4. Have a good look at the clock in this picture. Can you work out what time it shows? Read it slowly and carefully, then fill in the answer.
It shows 5:00
